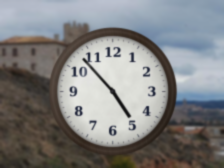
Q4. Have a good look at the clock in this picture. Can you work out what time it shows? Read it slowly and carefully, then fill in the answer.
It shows 4:53
